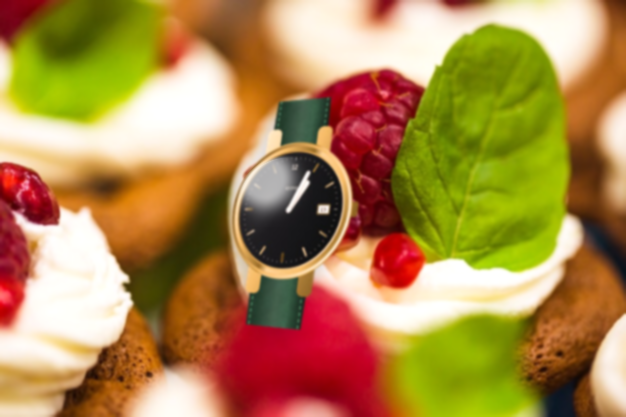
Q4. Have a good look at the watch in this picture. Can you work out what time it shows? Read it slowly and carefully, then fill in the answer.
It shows 1:04
